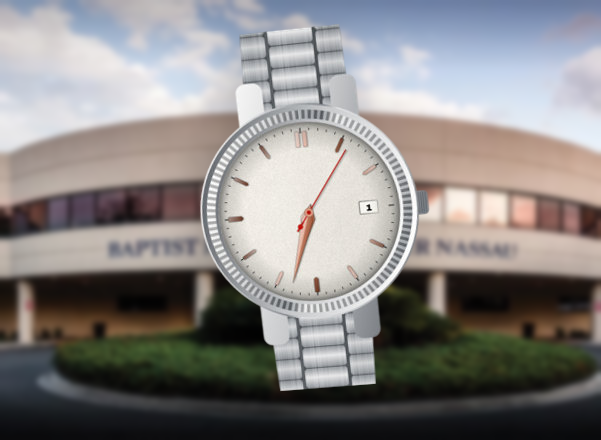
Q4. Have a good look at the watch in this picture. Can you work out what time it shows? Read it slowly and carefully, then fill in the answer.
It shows 6:33:06
